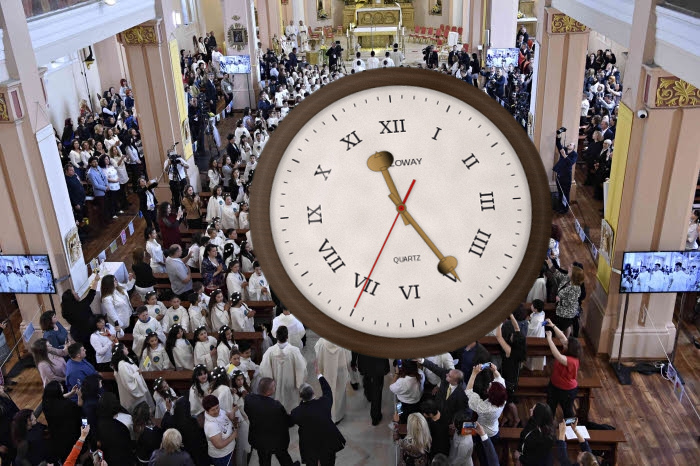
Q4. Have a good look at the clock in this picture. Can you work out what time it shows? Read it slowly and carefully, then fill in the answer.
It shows 11:24:35
